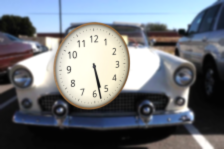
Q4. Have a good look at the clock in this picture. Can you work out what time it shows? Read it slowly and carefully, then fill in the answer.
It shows 5:28
